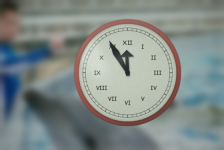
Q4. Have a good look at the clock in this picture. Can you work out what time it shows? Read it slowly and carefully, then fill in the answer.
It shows 11:55
